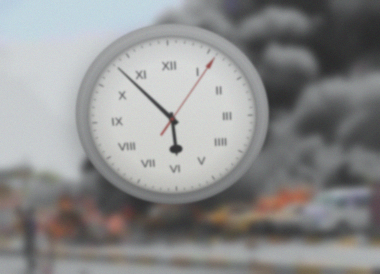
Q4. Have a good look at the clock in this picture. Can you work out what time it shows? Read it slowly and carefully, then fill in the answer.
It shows 5:53:06
